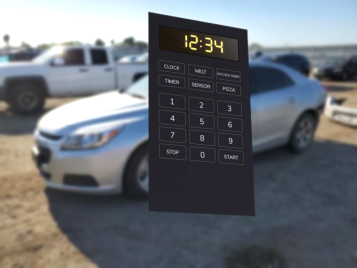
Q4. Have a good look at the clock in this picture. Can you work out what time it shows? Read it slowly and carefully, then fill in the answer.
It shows 12:34
